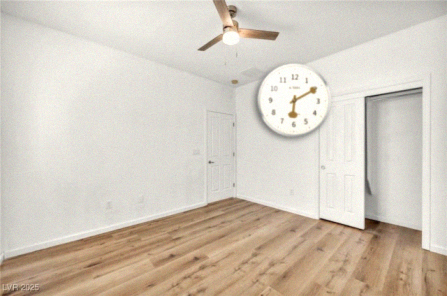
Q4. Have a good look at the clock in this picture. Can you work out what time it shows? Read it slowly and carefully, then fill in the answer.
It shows 6:10
